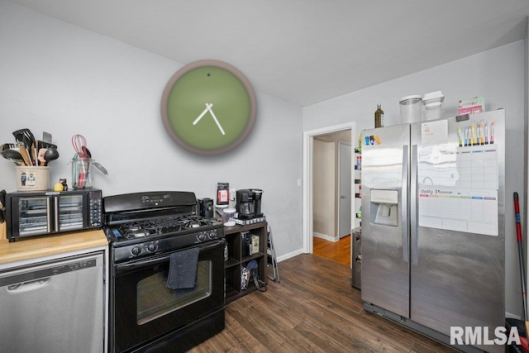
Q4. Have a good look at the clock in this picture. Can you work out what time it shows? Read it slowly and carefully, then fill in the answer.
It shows 7:25
